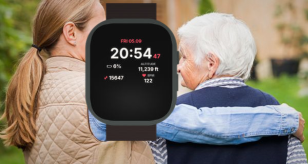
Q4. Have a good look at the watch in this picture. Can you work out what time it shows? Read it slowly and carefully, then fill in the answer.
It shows 20:54
